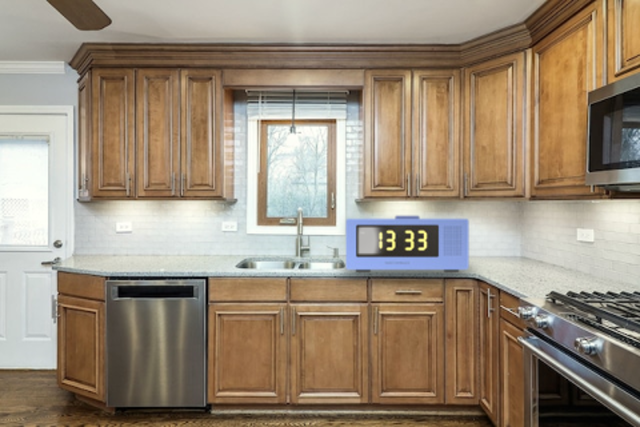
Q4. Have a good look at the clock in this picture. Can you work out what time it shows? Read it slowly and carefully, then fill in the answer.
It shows 13:33
